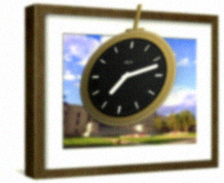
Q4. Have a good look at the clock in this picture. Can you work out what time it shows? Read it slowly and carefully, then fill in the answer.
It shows 7:12
